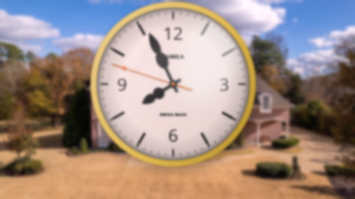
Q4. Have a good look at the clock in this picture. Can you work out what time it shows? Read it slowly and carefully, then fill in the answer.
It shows 7:55:48
